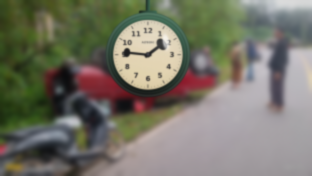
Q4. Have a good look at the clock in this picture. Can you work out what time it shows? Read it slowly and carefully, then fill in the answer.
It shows 1:46
